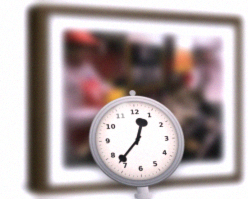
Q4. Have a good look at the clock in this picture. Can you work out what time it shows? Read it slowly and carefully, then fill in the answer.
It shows 12:37
